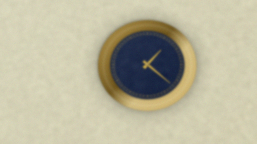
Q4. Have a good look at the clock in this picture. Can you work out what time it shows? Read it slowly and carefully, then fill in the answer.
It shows 1:22
